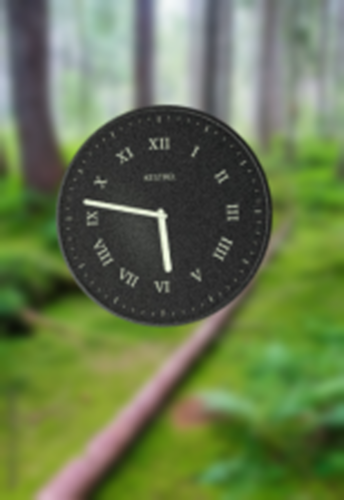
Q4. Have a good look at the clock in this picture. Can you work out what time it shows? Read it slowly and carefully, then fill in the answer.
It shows 5:47
